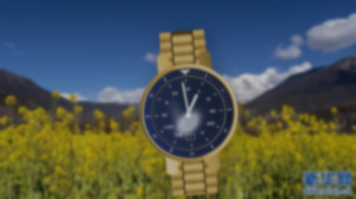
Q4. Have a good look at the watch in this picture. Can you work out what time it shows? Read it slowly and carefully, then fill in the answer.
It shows 12:59
